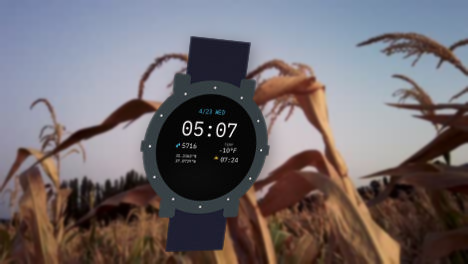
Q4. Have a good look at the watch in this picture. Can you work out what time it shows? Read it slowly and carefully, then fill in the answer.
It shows 5:07
